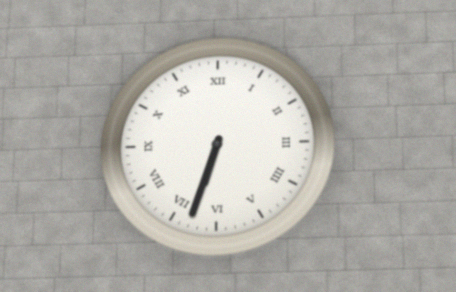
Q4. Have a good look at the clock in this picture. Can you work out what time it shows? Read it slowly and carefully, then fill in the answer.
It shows 6:33
